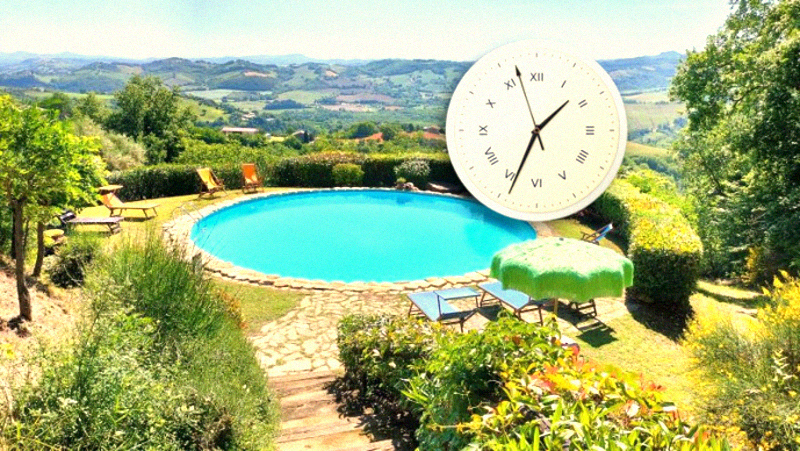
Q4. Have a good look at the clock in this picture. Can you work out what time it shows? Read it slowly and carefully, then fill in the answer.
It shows 1:33:57
